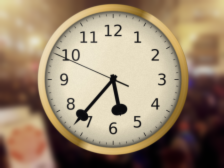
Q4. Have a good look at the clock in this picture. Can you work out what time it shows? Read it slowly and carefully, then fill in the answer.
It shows 5:36:49
